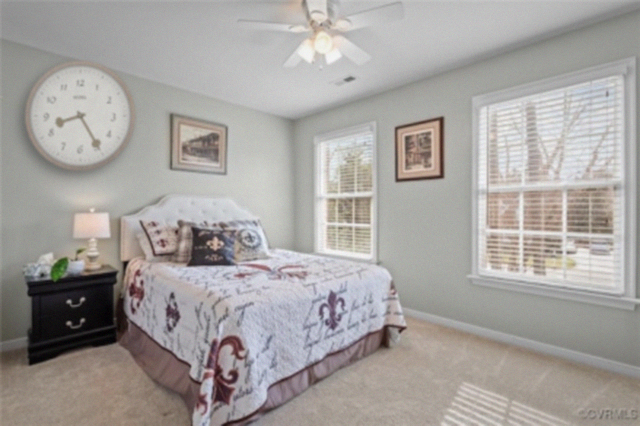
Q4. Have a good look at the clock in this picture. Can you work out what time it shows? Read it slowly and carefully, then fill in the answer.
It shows 8:25
